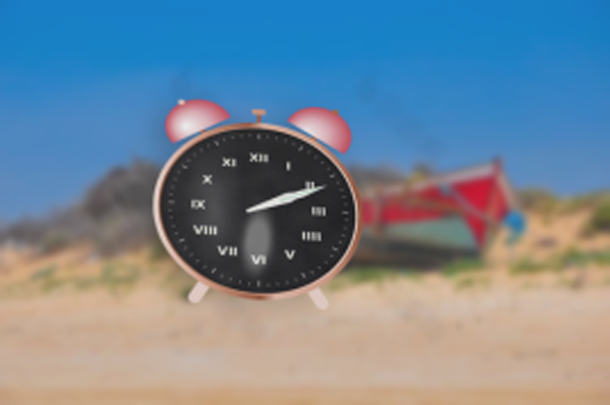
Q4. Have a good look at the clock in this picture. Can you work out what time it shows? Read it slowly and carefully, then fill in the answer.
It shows 2:11
